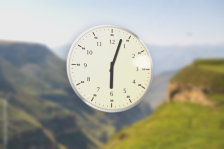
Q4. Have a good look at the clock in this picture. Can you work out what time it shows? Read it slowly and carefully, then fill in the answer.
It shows 6:03
